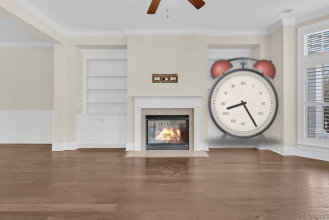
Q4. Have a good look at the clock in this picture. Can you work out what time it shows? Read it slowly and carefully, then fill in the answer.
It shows 8:25
